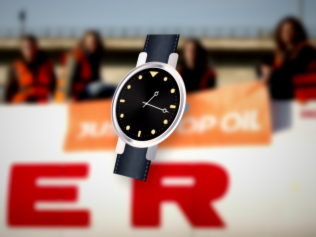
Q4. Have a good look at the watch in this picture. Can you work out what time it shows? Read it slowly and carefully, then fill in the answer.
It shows 1:17
